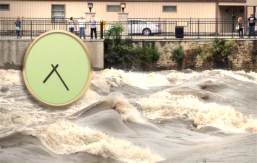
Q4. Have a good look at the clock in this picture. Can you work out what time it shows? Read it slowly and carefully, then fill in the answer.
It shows 7:24
